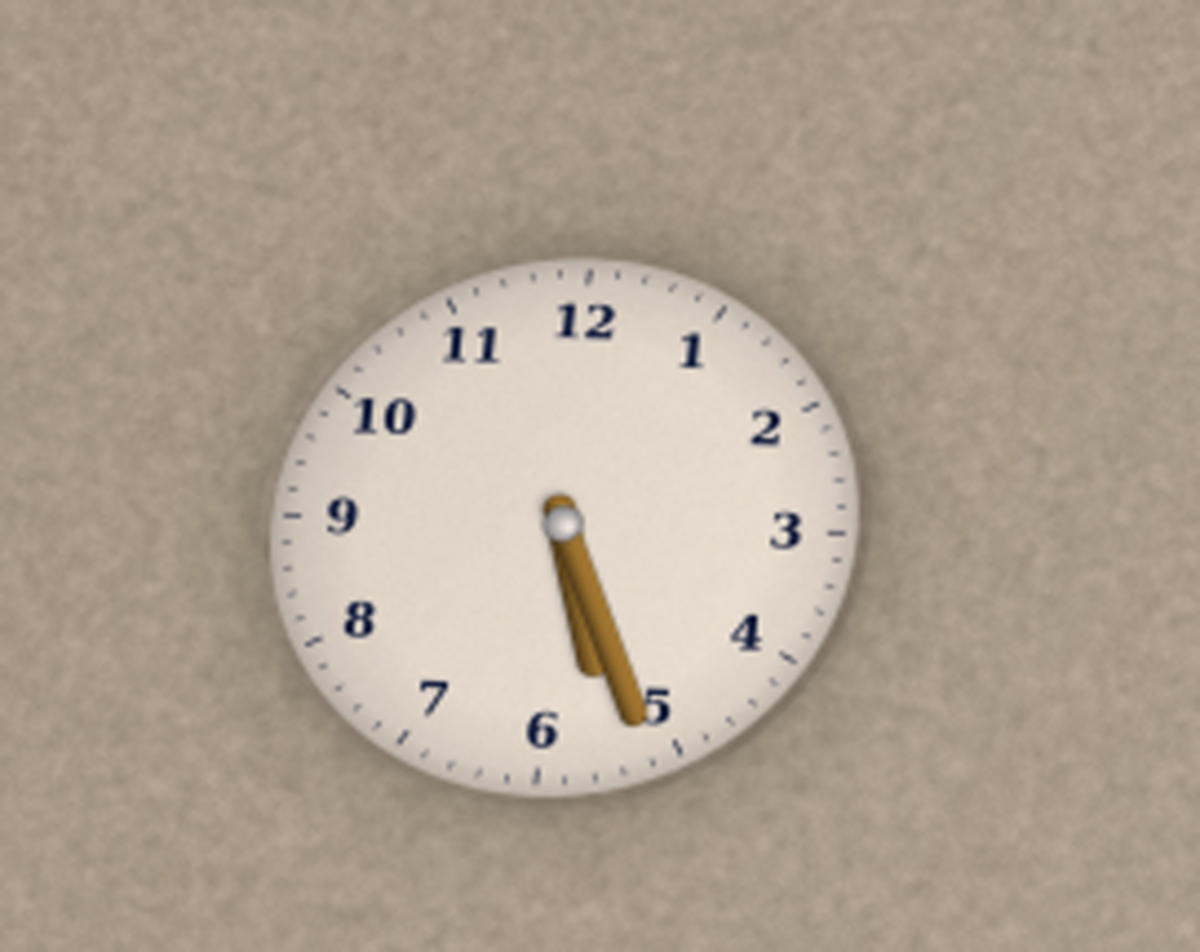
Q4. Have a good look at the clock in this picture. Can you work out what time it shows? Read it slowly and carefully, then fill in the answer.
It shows 5:26
